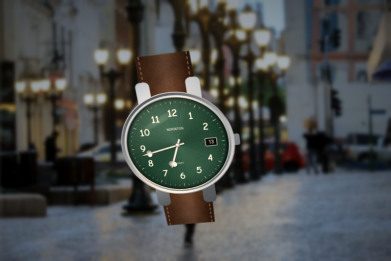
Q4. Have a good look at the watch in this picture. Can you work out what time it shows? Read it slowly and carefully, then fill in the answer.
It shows 6:43
